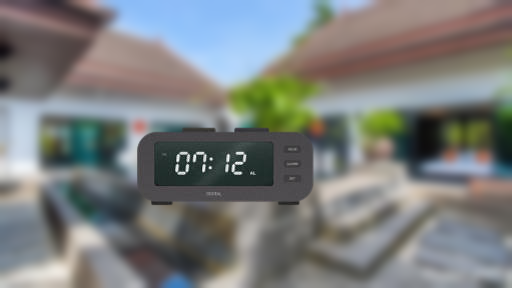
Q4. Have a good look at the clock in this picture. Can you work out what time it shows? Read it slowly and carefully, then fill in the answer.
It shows 7:12
